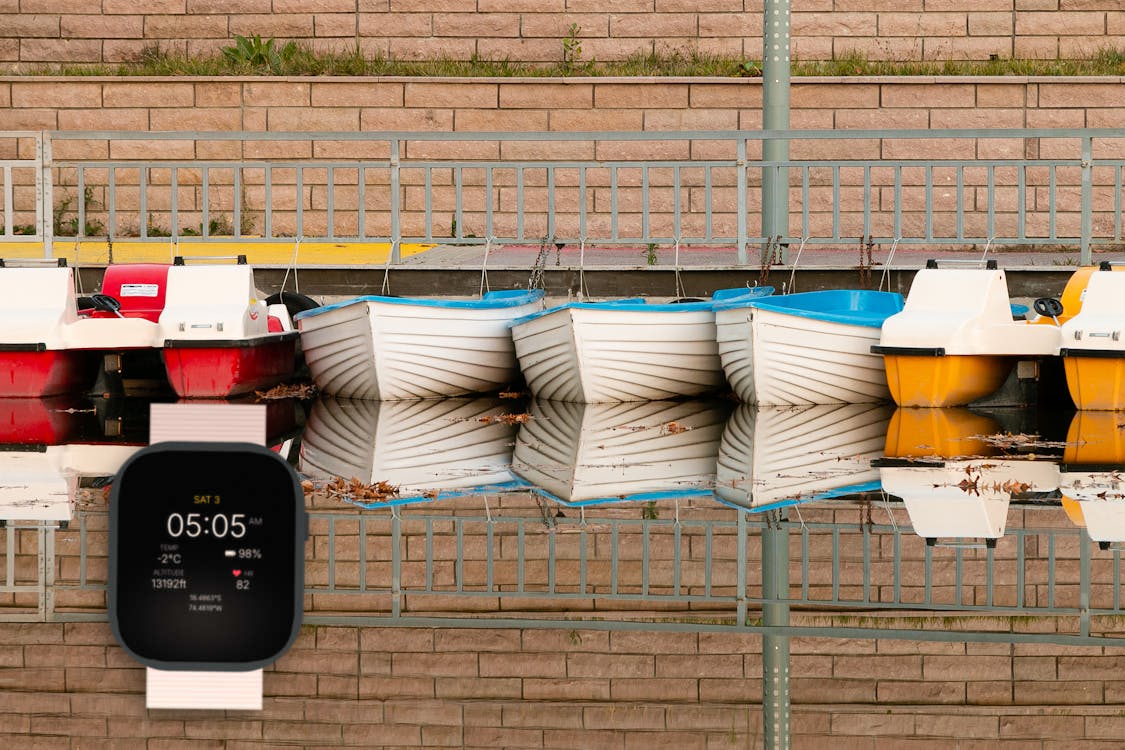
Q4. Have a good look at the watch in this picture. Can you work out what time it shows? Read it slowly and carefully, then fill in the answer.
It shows 5:05
